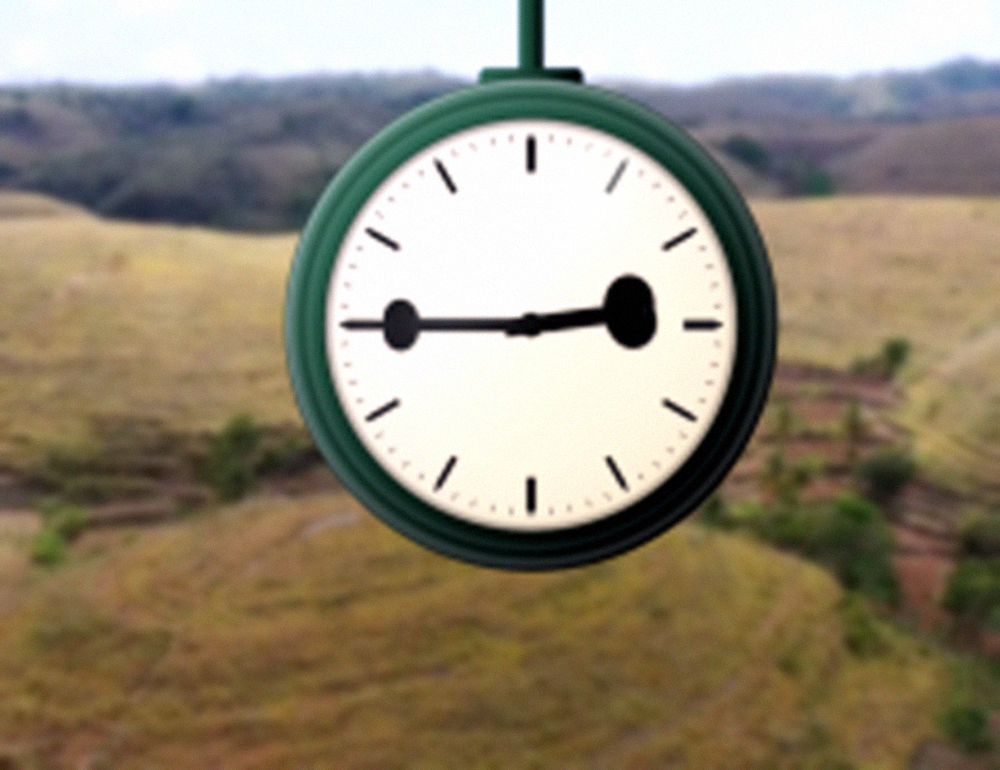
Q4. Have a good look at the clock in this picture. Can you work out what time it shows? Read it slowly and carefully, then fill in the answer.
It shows 2:45
